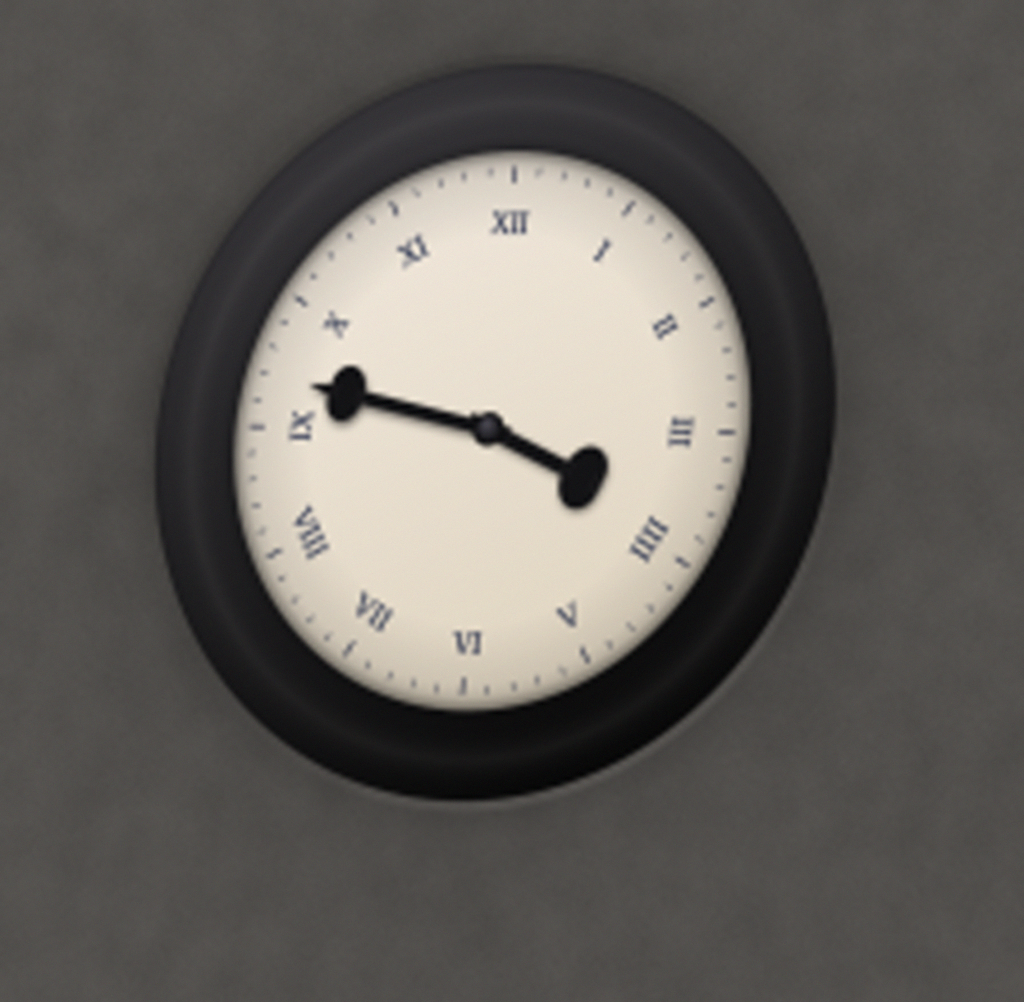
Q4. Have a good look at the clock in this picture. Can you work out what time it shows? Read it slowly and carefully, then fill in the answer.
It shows 3:47
